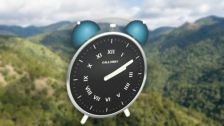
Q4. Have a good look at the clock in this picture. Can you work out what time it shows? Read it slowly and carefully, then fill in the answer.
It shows 2:10
